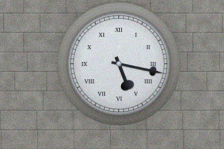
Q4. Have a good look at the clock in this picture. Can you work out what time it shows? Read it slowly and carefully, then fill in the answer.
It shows 5:17
